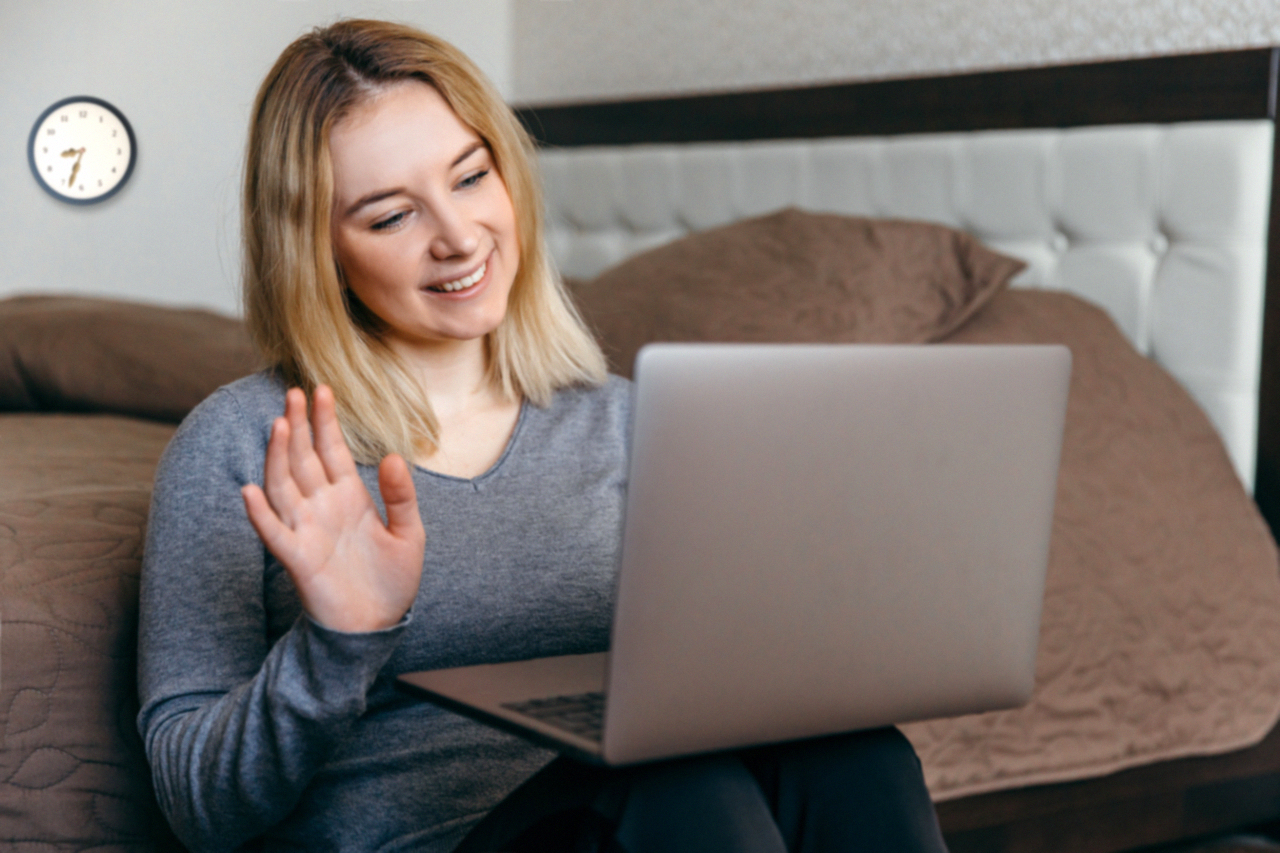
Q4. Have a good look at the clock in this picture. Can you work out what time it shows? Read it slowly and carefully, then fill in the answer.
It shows 8:33
